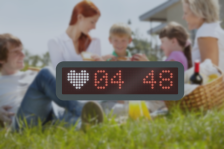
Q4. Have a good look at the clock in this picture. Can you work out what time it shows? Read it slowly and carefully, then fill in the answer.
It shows 4:48
